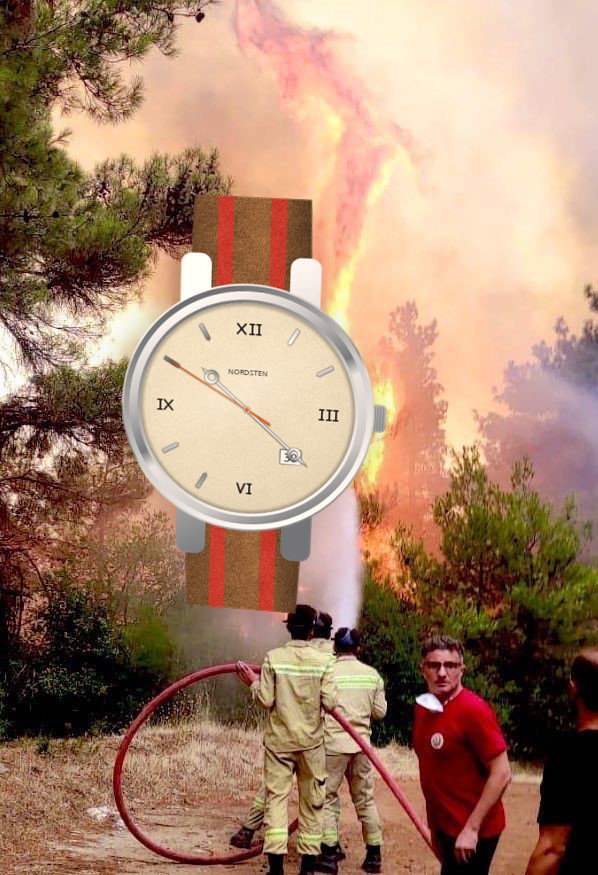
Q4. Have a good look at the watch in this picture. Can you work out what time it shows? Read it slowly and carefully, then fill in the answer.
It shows 10:21:50
